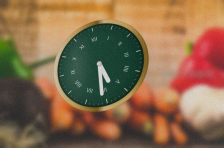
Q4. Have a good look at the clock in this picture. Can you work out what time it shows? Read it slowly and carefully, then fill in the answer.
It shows 5:31
